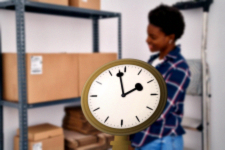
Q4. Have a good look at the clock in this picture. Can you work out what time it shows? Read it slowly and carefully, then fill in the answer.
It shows 1:58
